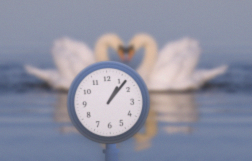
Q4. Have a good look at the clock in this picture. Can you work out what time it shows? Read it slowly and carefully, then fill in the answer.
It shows 1:07
